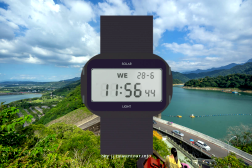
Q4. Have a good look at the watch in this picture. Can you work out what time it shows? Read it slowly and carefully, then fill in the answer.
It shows 11:56:44
